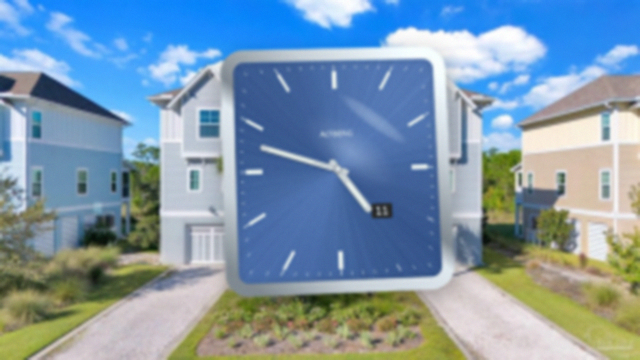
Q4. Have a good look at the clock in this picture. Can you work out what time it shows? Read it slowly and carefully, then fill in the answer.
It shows 4:48
